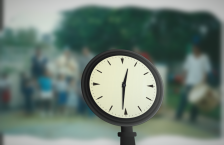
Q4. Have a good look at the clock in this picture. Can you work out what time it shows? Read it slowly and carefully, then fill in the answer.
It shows 12:31
